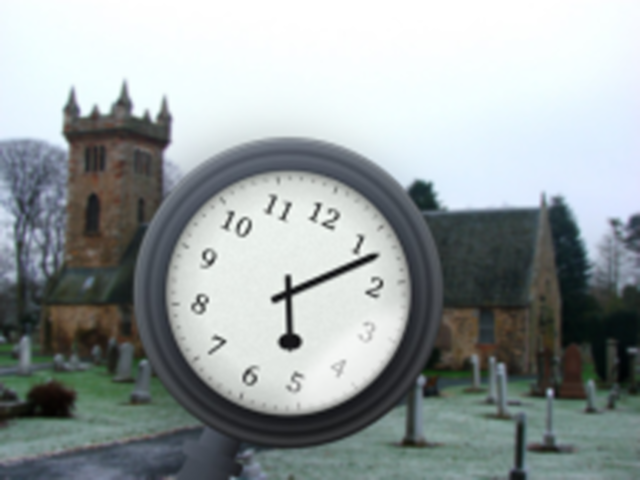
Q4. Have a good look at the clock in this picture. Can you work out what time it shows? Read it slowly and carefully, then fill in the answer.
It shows 5:07
